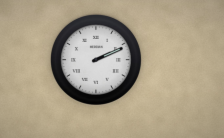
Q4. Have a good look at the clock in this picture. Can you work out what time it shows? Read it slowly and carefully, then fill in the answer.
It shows 2:11
